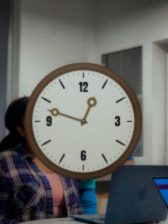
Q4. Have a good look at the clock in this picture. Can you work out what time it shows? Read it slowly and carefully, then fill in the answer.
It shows 12:48
